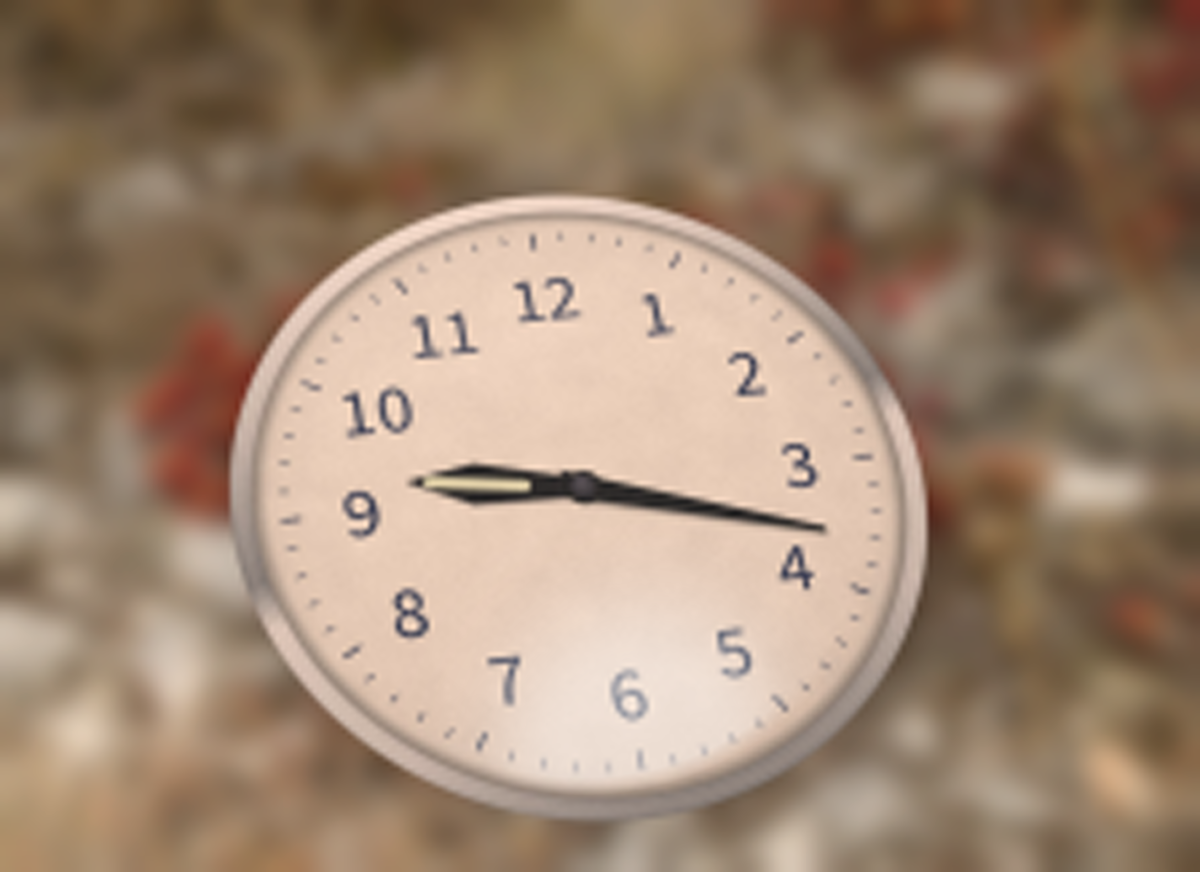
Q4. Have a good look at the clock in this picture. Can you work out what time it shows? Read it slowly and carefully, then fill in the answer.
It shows 9:18
